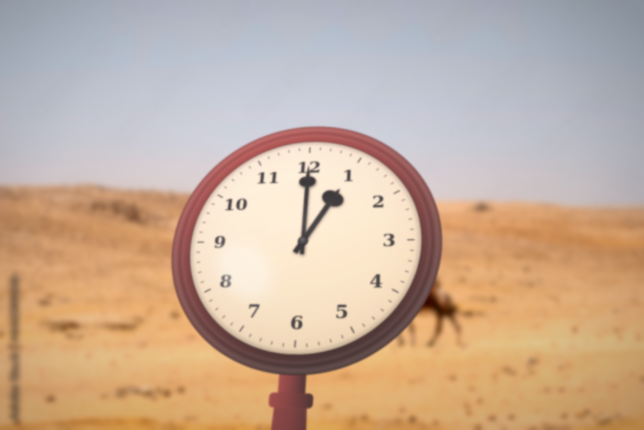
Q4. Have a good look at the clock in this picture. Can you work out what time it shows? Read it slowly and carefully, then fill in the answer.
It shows 1:00
